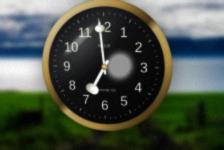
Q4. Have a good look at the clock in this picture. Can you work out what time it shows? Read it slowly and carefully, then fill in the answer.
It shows 6:59
